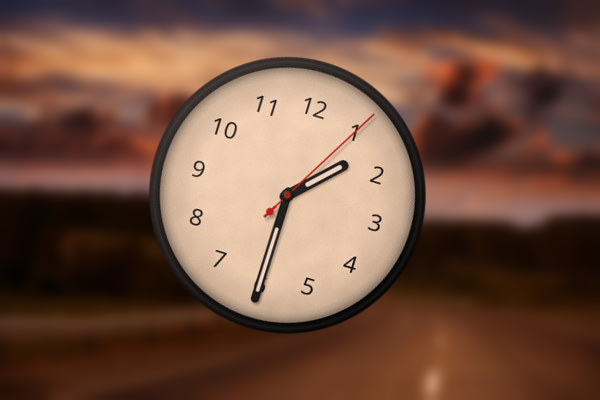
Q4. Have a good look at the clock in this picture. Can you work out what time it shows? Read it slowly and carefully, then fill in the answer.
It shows 1:30:05
